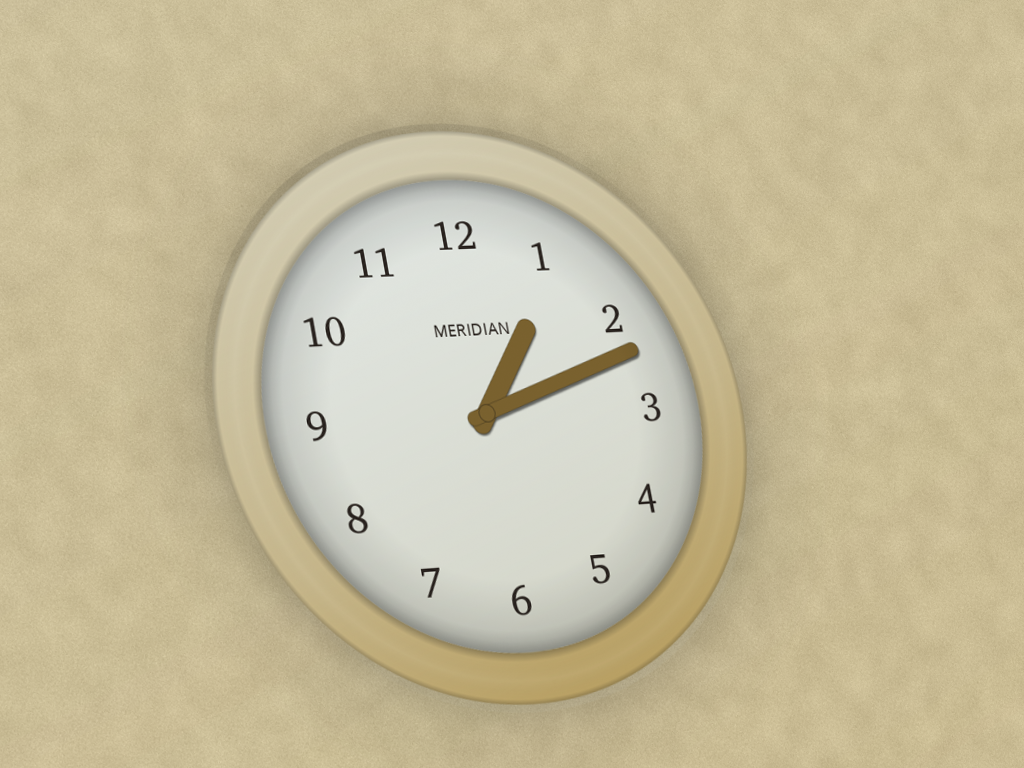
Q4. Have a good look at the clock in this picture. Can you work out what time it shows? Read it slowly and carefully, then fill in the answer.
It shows 1:12
